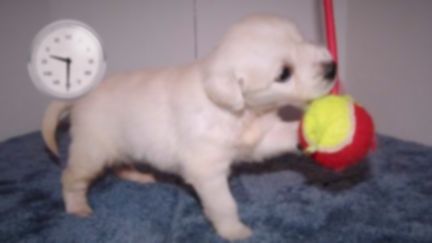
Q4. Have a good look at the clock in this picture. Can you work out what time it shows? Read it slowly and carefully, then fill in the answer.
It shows 9:30
